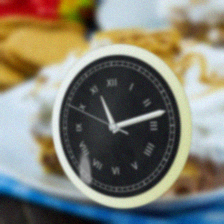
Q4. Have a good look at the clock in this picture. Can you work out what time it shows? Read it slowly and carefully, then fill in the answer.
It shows 11:12:49
